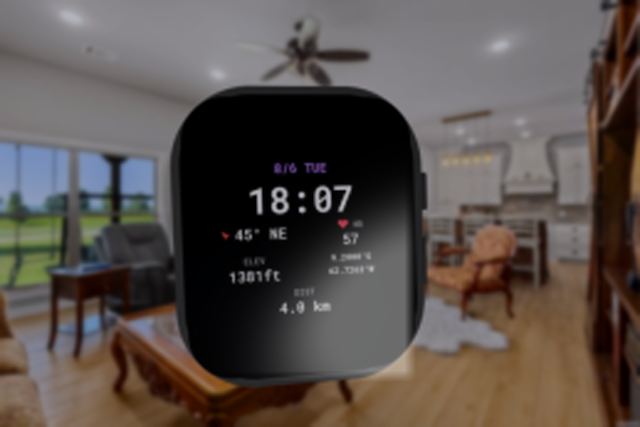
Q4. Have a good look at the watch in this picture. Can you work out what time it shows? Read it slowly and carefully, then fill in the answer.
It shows 18:07
